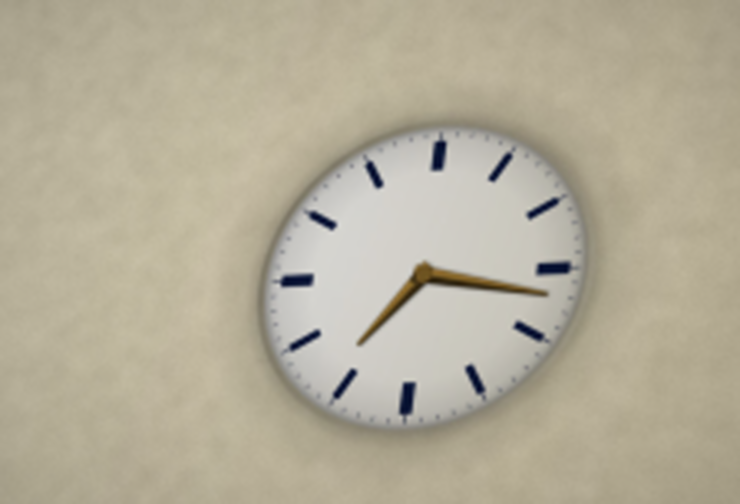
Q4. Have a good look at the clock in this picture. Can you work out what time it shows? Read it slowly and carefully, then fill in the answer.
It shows 7:17
